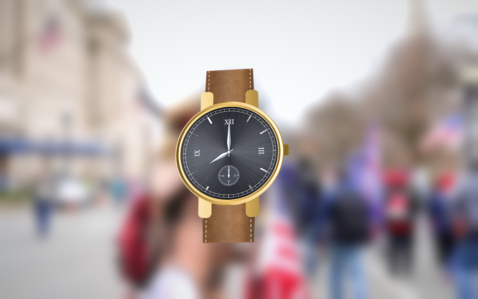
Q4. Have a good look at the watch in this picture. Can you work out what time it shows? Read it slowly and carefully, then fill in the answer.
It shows 8:00
